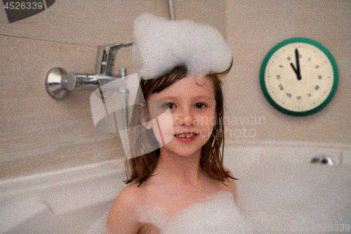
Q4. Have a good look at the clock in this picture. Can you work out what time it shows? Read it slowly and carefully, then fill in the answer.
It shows 10:59
